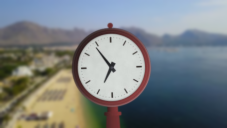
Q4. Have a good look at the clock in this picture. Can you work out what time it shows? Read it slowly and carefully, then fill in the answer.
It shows 6:54
